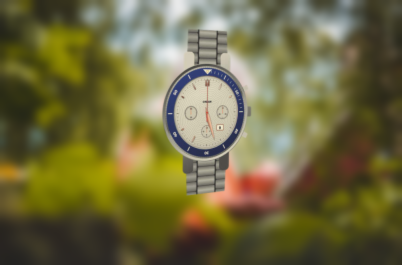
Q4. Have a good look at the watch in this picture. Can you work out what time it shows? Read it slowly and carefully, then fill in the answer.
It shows 5:27
